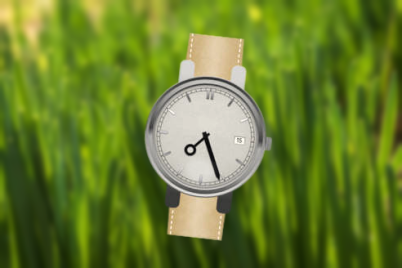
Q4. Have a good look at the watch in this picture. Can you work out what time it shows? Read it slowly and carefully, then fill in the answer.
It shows 7:26
